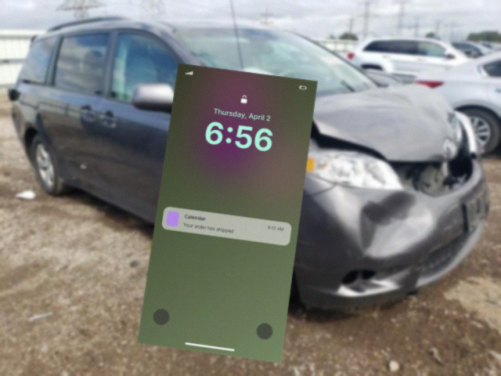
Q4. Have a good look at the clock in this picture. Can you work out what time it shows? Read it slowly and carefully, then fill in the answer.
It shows 6:56
